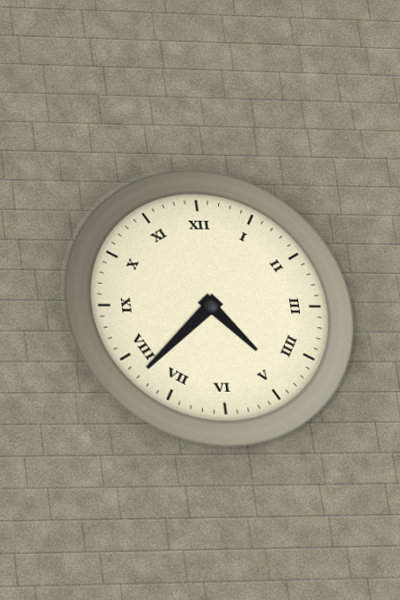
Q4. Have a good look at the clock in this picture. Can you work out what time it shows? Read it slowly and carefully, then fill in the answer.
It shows 4:38
